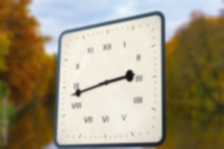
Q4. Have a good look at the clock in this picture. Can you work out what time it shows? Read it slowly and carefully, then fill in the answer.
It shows 2:43
